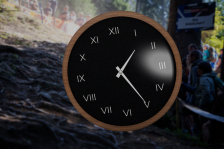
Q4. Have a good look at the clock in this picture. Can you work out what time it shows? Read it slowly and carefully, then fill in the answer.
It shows 1:25
